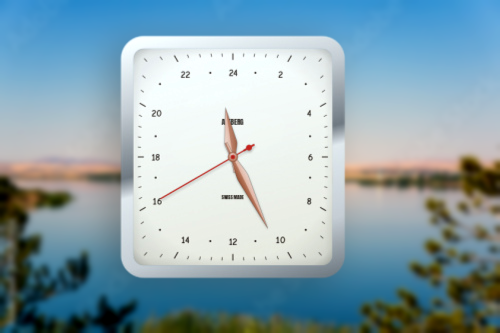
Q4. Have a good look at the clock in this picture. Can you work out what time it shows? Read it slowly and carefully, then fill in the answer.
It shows 23:25:40
